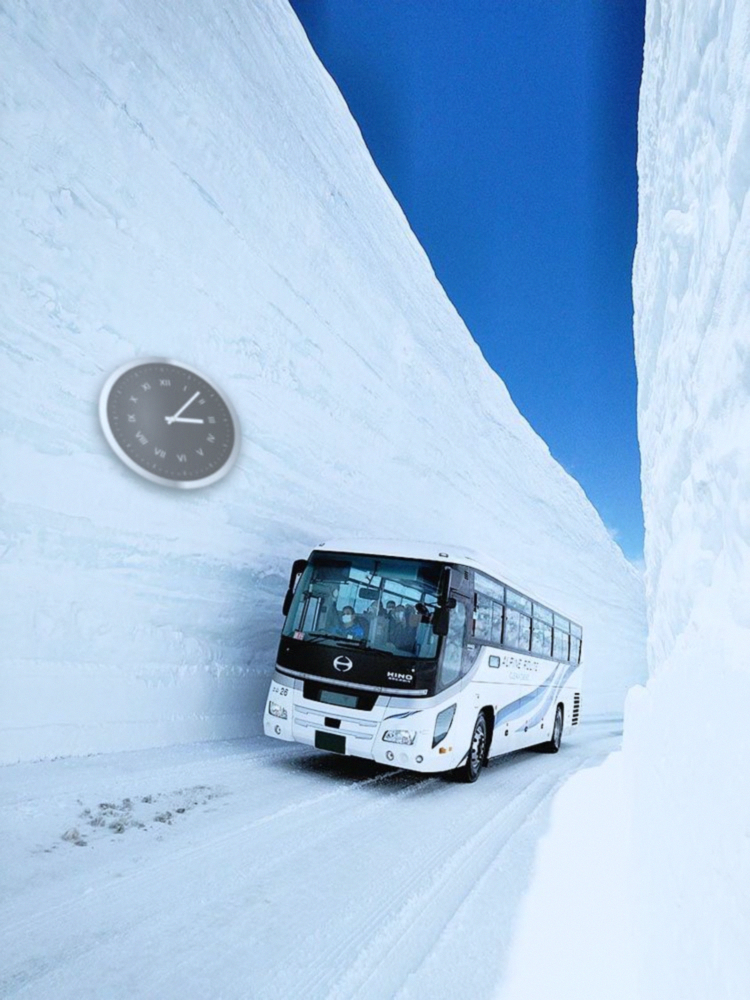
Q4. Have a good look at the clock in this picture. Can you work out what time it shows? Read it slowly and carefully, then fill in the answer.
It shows 3:08
